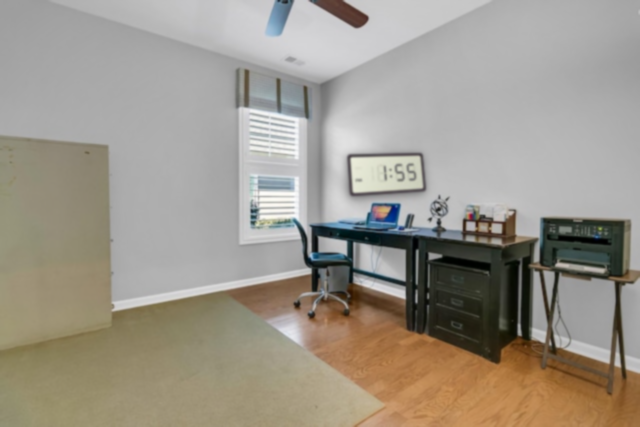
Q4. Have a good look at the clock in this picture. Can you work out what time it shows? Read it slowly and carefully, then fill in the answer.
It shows 1:55
